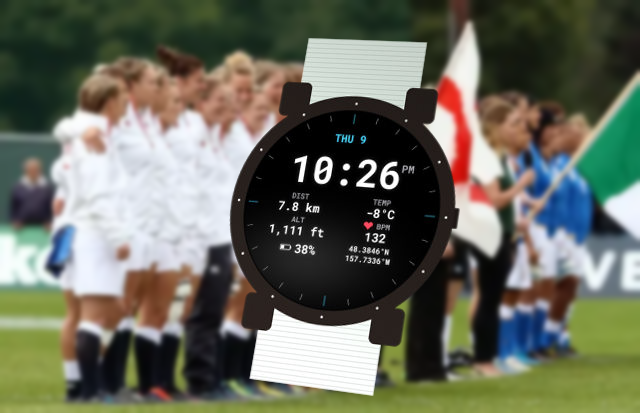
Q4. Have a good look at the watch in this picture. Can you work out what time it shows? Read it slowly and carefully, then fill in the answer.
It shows 10:26
